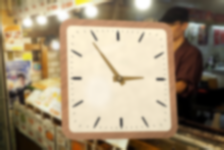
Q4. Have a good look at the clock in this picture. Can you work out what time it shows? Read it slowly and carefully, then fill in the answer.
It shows 2:54
